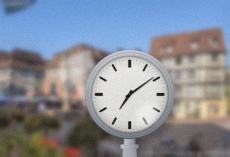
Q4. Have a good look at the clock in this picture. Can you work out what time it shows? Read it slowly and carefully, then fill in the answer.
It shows 7:09
